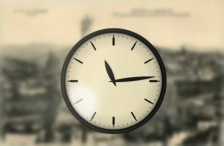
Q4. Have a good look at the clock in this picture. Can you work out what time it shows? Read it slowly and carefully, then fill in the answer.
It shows 11:14
